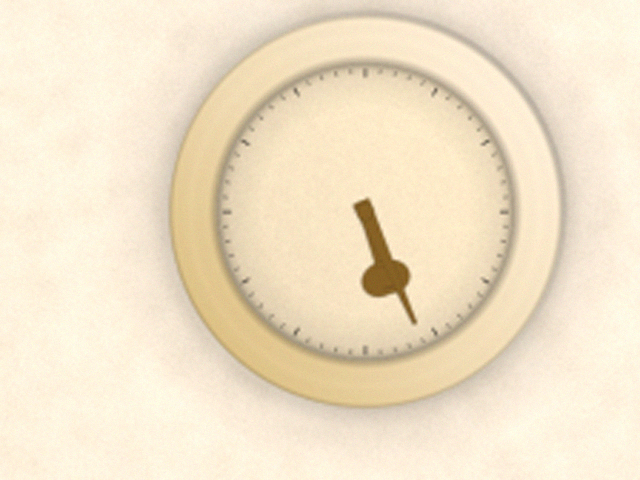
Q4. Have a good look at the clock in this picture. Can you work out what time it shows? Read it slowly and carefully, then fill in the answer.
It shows 5:26
